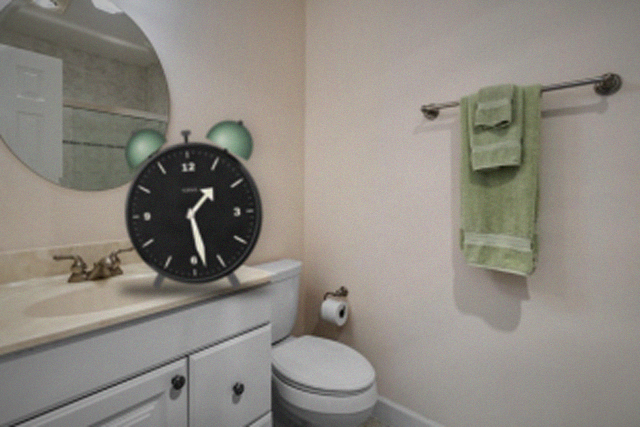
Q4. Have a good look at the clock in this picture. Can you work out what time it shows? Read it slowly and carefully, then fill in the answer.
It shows 1:28
